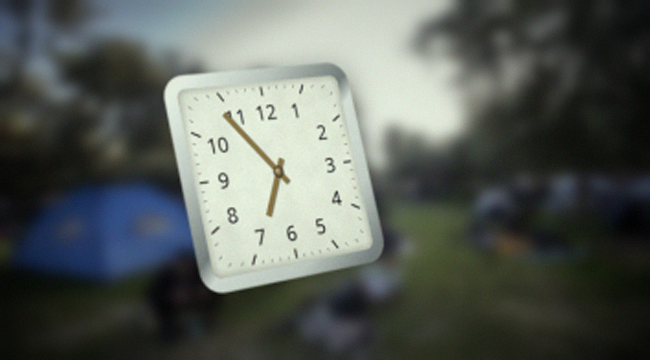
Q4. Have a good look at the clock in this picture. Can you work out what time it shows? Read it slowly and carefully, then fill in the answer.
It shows 6:54
